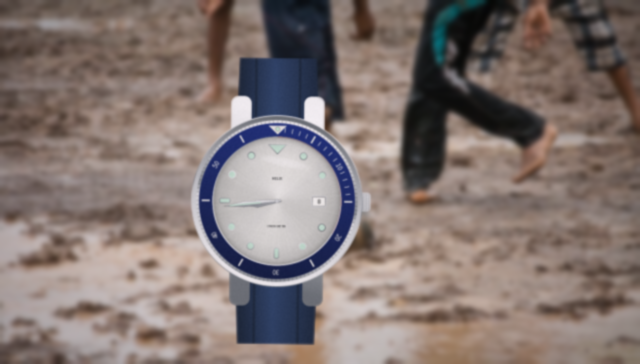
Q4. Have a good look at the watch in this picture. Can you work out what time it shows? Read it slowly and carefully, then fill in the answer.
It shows 8:44
